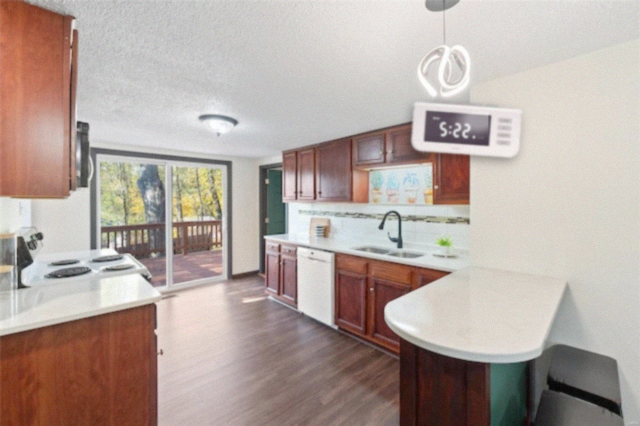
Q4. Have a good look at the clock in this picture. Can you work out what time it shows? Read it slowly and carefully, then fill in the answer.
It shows 5:22
